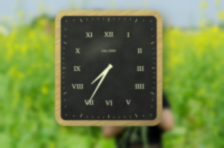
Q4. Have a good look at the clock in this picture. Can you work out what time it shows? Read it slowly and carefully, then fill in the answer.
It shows 7:35
